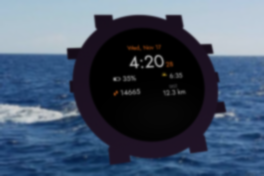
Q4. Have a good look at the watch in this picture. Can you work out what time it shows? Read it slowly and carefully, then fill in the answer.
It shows 4:20
